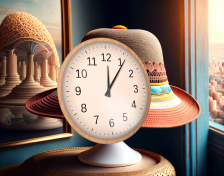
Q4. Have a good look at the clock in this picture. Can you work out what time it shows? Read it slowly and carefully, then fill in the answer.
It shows 12:06
